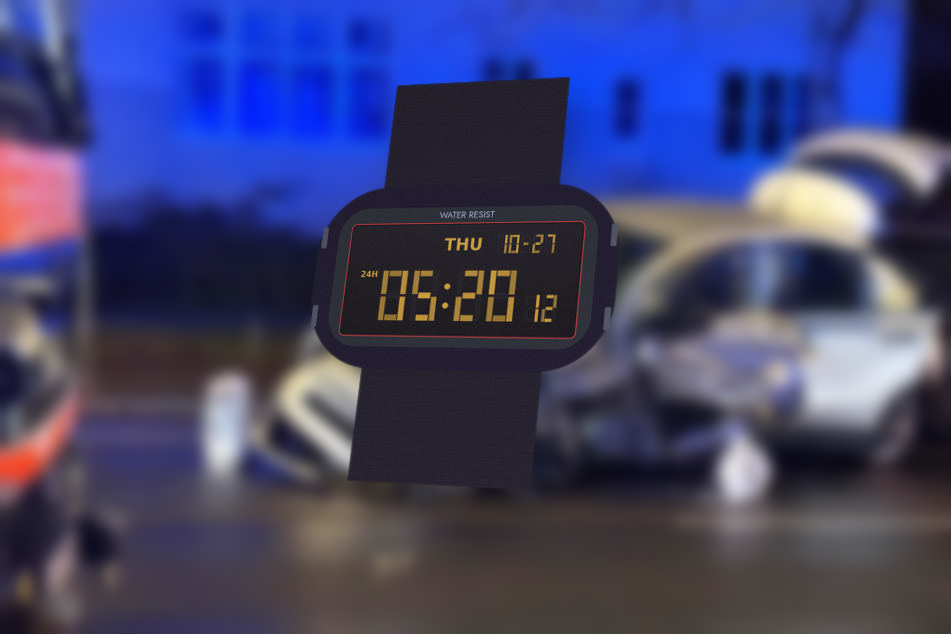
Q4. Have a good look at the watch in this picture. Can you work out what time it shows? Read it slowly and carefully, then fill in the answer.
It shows 5:20:12
